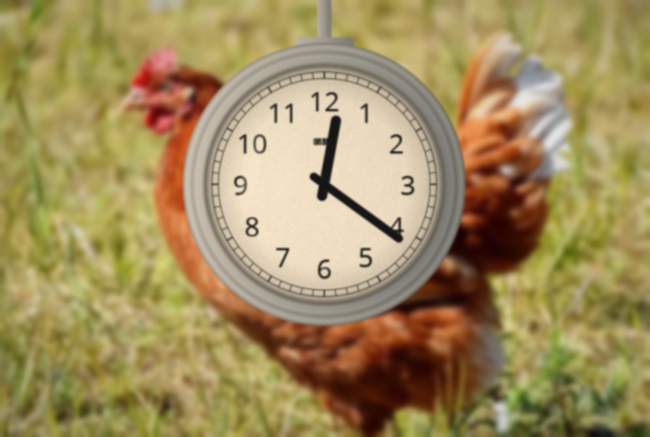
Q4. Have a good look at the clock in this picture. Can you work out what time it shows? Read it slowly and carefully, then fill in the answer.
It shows 12:21
